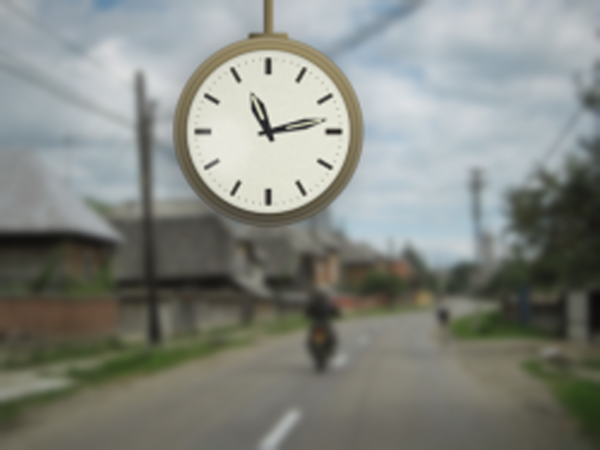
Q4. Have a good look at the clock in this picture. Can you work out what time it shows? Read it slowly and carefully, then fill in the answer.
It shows 11:13
